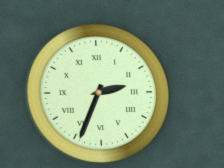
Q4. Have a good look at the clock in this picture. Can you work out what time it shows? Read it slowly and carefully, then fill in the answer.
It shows 2:34
